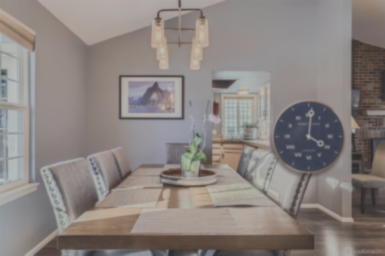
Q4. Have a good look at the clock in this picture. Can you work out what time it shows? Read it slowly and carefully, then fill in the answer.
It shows 4:01
